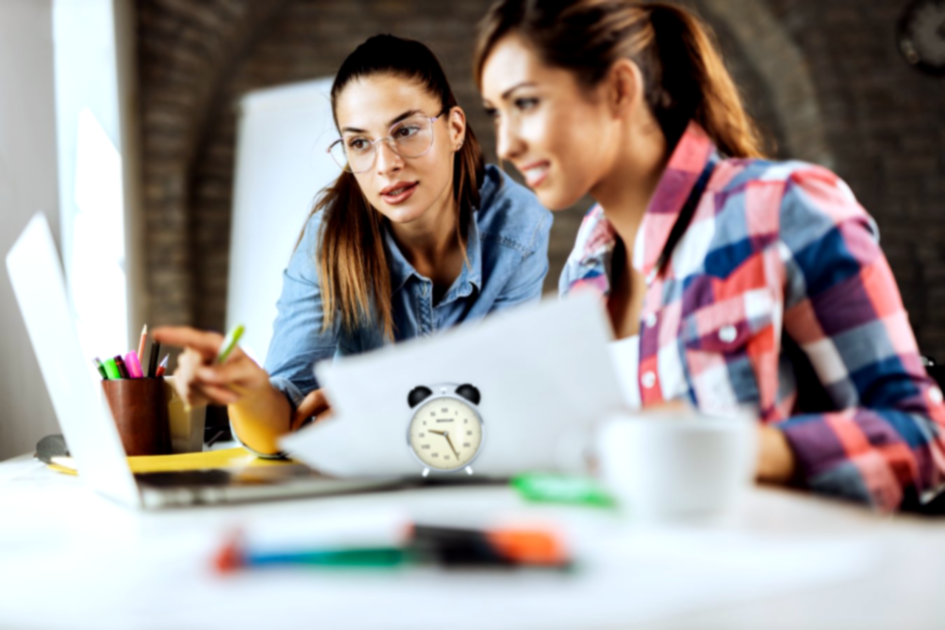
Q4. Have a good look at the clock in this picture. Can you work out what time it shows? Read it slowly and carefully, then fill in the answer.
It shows 9:26
